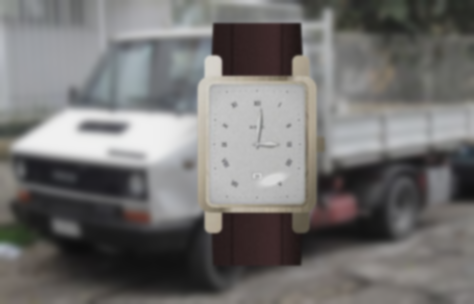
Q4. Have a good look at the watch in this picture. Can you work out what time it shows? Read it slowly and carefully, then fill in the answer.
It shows 3:01
